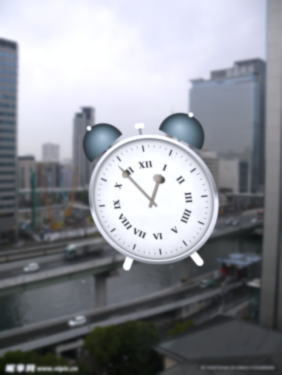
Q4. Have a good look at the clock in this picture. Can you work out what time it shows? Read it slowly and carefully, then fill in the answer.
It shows 12:54
